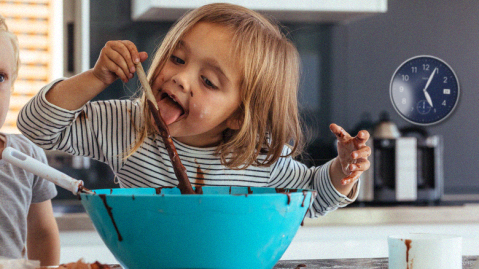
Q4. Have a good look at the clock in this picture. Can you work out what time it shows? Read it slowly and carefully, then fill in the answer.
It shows 5:04
